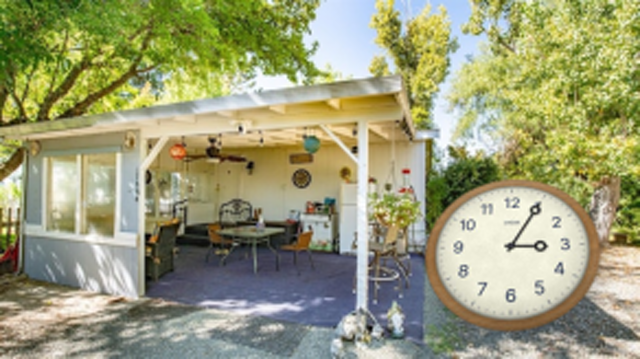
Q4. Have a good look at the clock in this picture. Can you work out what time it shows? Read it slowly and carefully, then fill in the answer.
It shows 3:05
